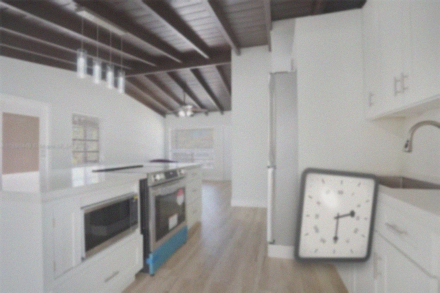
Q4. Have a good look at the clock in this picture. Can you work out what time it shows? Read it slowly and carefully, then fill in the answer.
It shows 2:30
